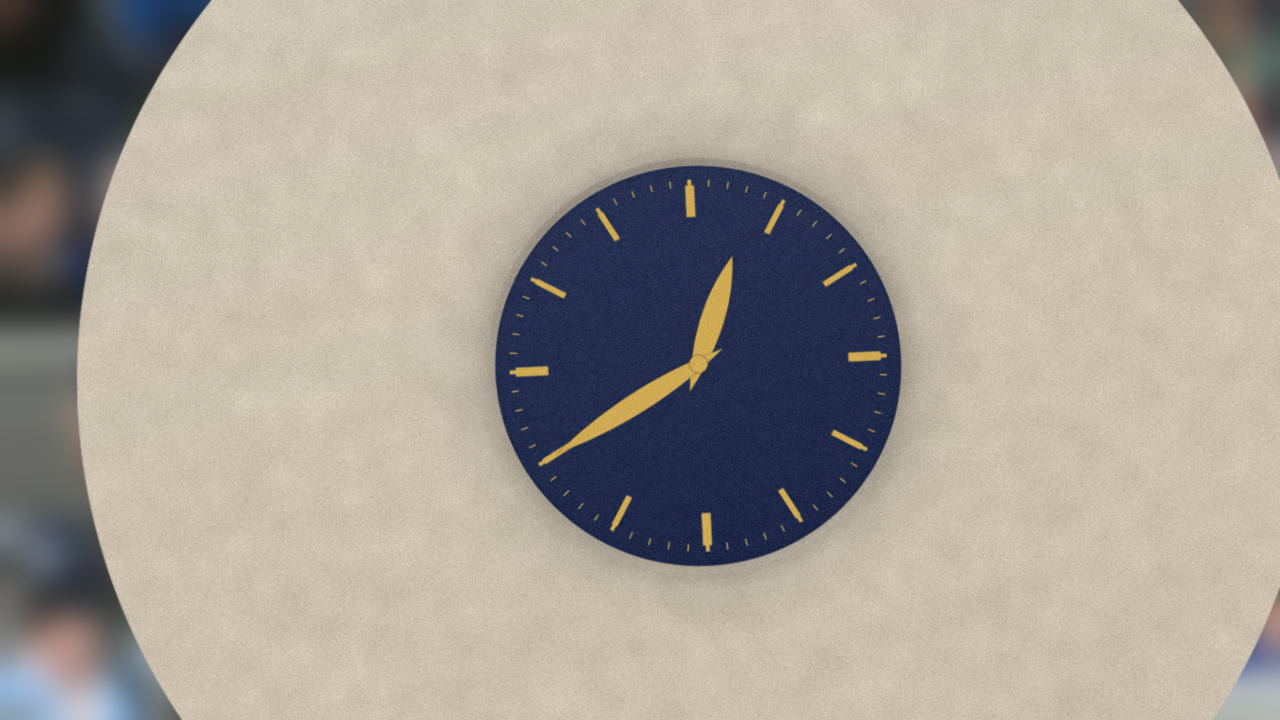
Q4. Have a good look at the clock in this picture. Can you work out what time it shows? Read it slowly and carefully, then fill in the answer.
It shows 12:40
